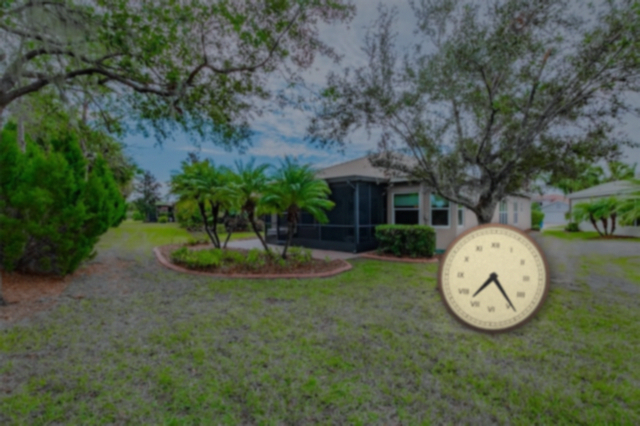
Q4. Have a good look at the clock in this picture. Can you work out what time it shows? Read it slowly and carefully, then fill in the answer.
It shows 7:24
